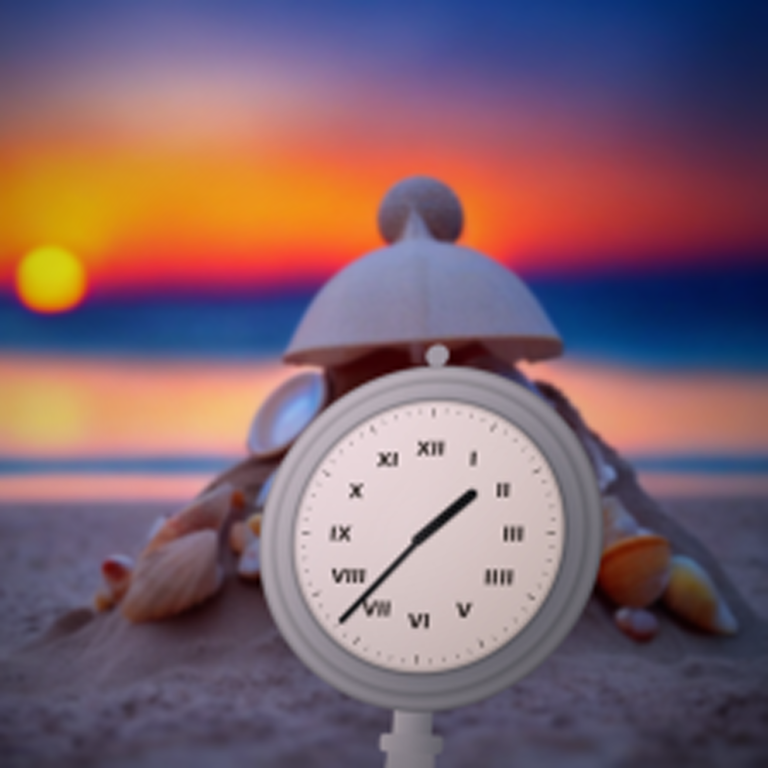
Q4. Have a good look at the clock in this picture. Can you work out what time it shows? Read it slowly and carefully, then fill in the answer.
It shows 1:37
